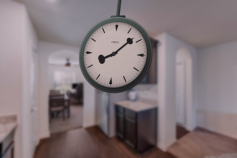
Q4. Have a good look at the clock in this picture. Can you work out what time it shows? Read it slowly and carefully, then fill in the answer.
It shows 8:08
